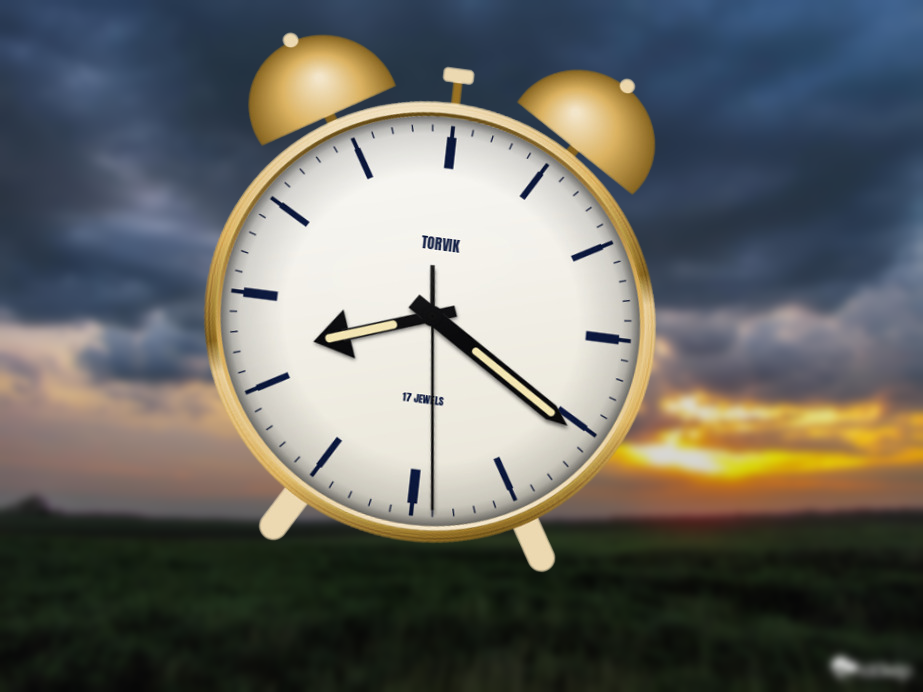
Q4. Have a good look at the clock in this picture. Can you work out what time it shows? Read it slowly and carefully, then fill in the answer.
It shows 8:20:29
